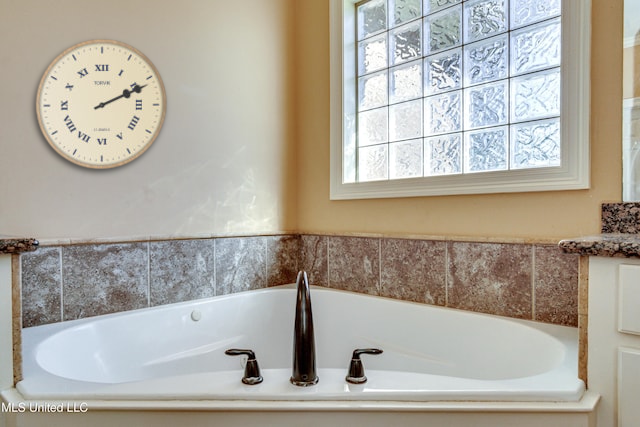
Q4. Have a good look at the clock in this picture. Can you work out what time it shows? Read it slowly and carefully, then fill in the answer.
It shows 2:11
